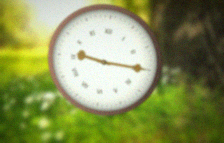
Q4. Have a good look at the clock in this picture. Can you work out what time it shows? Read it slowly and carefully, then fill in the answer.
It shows 9:15
